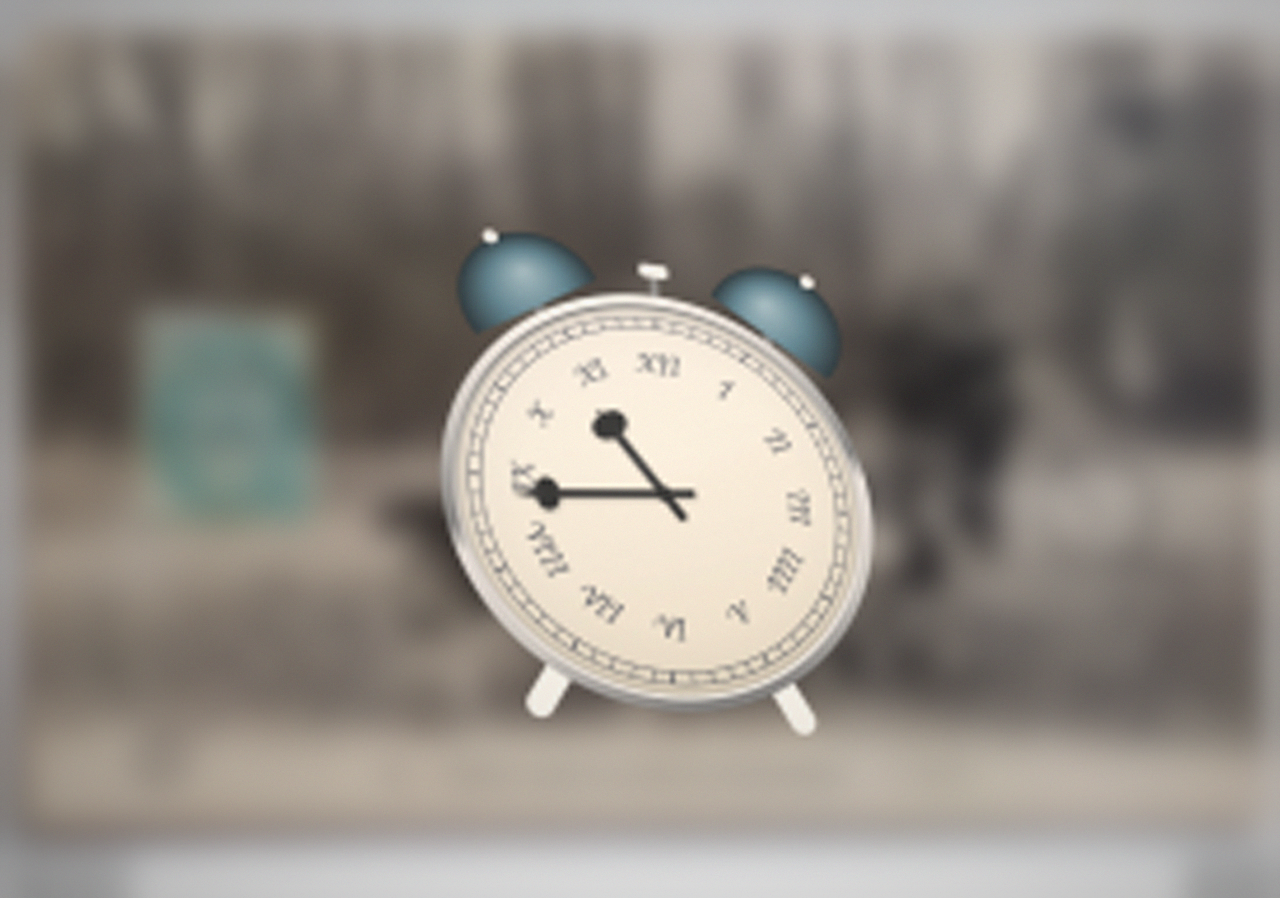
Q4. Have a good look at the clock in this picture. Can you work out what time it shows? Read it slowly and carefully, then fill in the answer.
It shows 10:44
